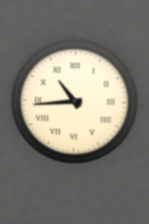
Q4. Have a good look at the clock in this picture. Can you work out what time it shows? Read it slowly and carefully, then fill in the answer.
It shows 10:44
